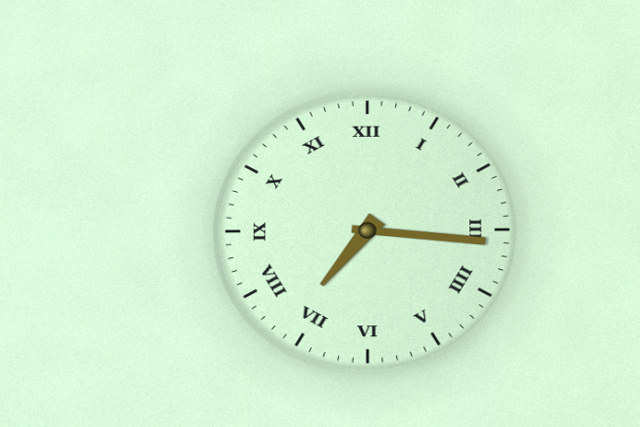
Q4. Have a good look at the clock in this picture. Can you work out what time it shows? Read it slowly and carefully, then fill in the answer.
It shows 7:16
